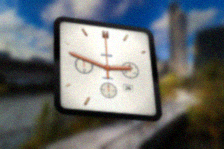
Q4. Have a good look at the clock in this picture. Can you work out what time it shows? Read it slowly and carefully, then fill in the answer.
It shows 2:48
